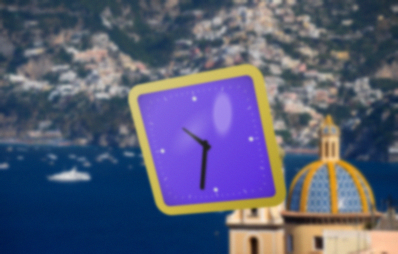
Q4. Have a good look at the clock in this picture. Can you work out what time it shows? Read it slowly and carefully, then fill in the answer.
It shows 10:33
